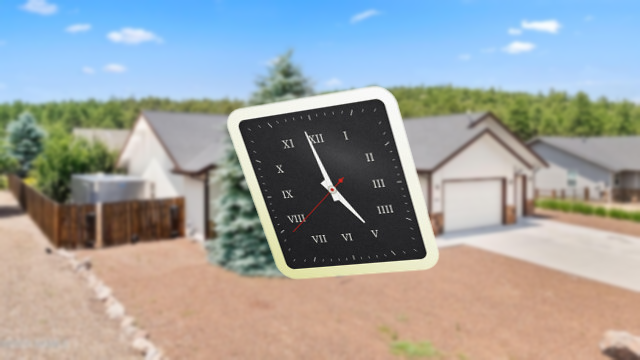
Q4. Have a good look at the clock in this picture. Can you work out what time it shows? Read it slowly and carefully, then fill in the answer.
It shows 4:58:39
